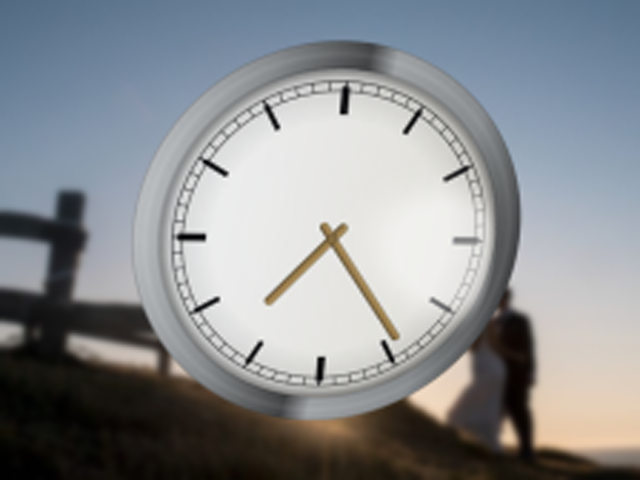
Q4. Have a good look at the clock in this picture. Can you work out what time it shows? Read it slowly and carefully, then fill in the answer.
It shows 7:24
